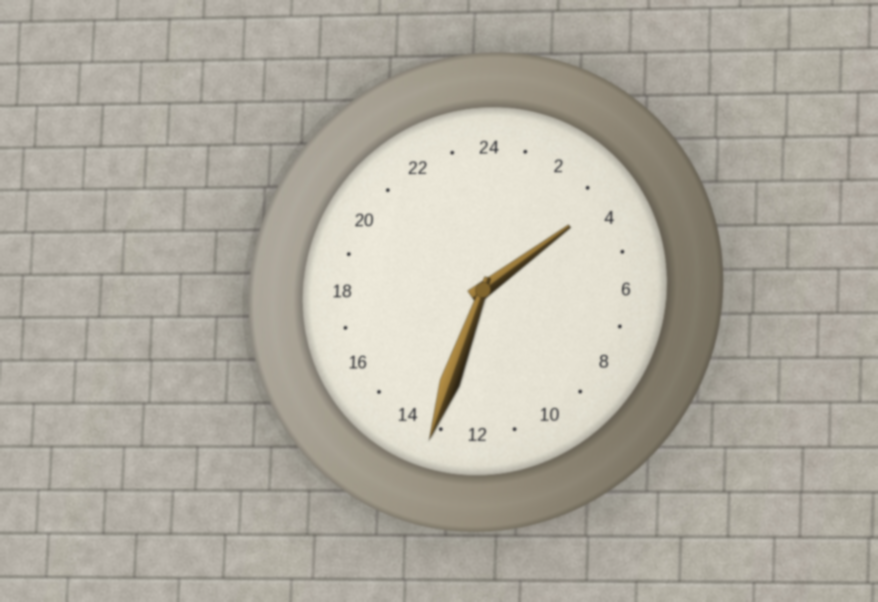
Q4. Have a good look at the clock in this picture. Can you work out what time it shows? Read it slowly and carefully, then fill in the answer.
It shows 3:33
